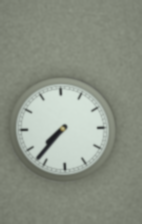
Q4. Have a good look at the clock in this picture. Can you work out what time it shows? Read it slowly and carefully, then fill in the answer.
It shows 7:37
